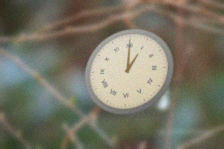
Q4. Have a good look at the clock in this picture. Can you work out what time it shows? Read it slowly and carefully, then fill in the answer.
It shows 1:00
